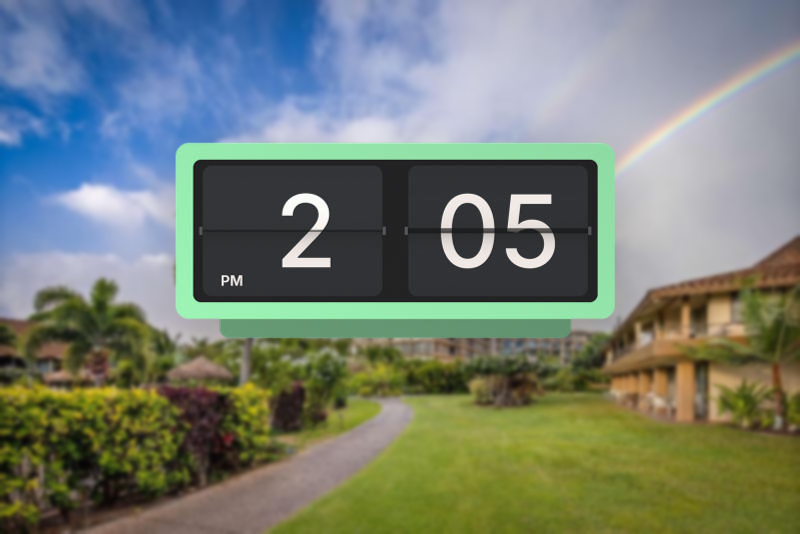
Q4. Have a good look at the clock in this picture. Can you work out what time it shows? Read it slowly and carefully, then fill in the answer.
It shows 2:05
